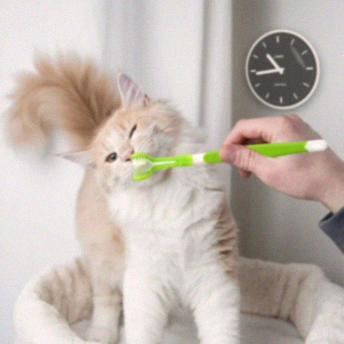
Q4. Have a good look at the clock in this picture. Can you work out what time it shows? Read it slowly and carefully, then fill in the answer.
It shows 10:44
